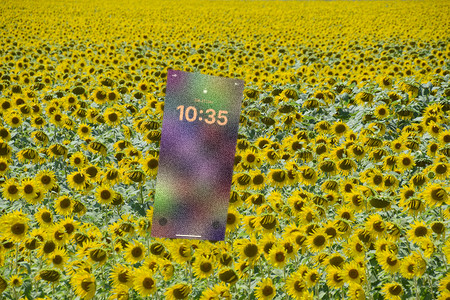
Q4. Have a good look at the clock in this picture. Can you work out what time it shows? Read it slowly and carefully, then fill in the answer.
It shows 10:35
